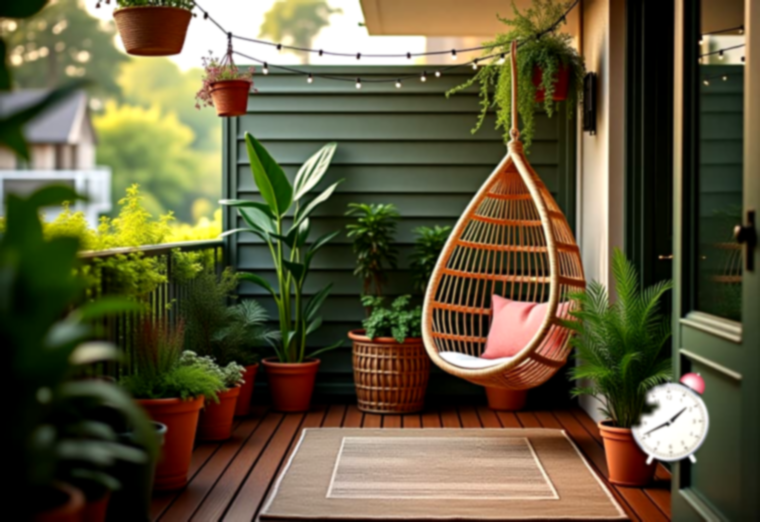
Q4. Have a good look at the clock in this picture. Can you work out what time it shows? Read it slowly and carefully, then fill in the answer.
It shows 1:41
